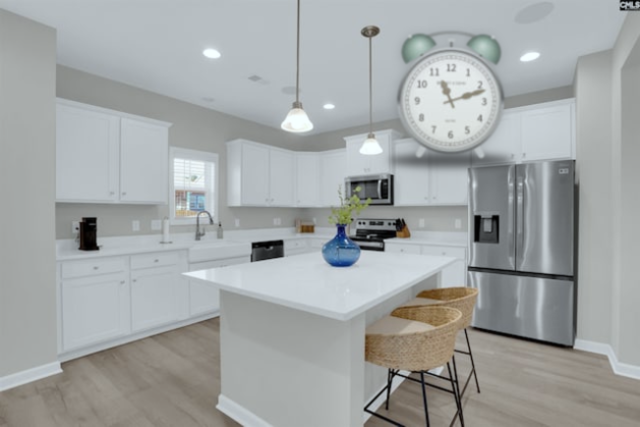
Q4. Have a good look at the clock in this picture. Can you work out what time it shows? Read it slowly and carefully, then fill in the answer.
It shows 11:12
